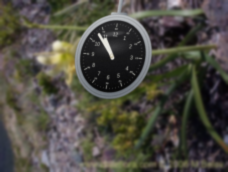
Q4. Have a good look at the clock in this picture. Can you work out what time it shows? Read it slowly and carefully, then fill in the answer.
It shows 10:53
